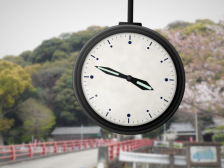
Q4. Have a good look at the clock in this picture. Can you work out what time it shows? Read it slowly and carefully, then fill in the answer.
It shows 3:48
